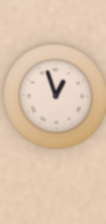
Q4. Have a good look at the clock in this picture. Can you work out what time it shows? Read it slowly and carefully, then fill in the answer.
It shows 12:57
